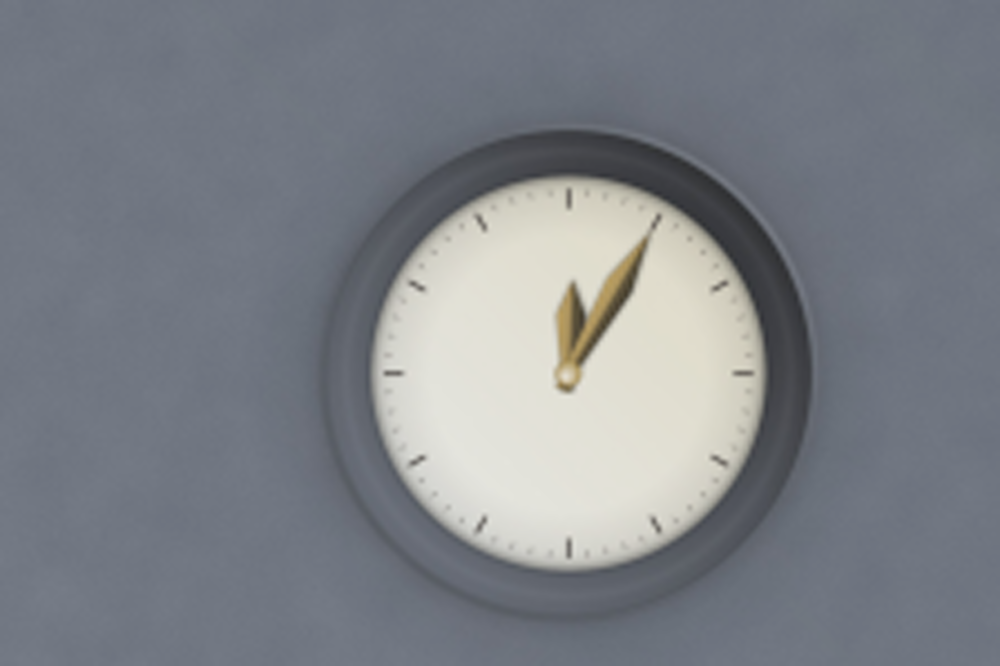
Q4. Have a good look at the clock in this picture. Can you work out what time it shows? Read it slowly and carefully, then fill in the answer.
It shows 12:05
